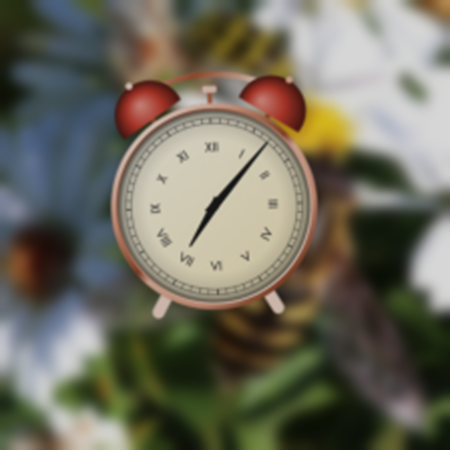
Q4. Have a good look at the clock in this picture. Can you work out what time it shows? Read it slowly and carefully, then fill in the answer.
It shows 7:07
